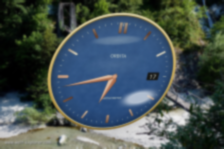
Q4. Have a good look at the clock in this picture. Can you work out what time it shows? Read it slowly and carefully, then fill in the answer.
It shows 6:43
